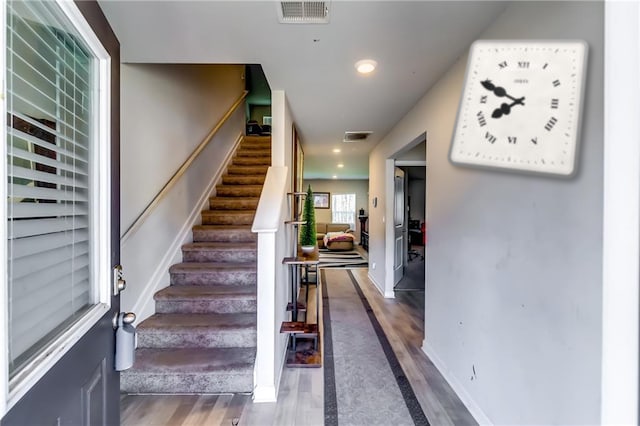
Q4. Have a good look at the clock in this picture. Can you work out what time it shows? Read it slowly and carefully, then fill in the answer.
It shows 7:49
